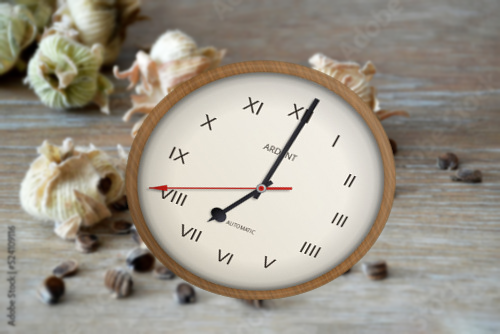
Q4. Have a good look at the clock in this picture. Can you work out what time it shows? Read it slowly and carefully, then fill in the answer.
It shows 7:00:41
